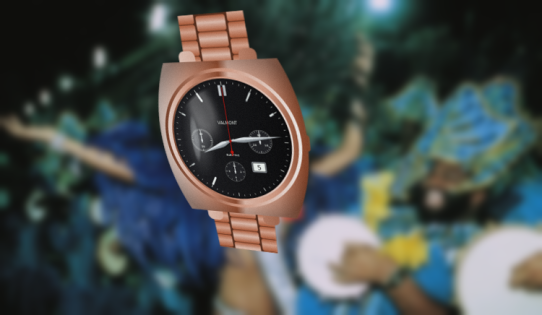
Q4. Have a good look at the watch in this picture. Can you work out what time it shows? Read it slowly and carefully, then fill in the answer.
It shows 8:14
